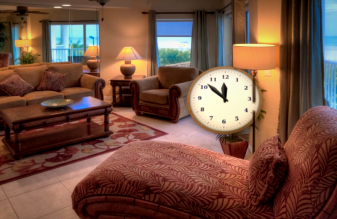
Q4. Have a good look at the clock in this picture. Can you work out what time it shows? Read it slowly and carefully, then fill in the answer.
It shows 11:52
